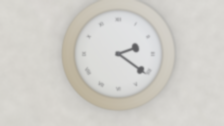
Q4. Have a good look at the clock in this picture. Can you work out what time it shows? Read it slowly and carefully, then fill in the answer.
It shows 2:21
